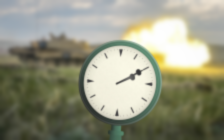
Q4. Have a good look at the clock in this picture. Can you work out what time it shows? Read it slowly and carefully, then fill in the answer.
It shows 2:10
